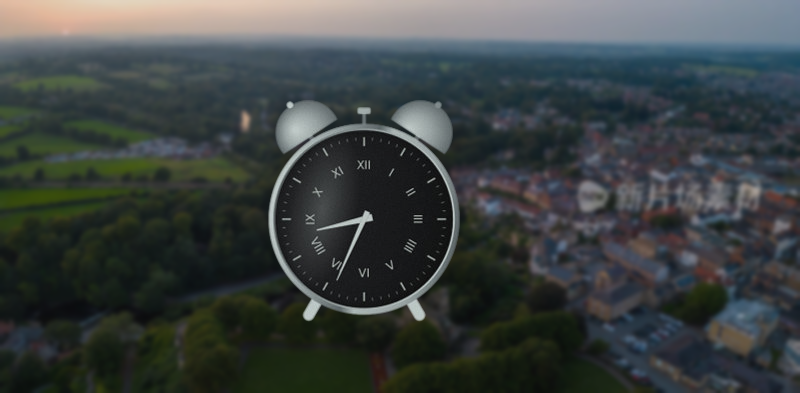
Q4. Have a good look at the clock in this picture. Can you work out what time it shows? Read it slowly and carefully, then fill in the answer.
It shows 8:34
